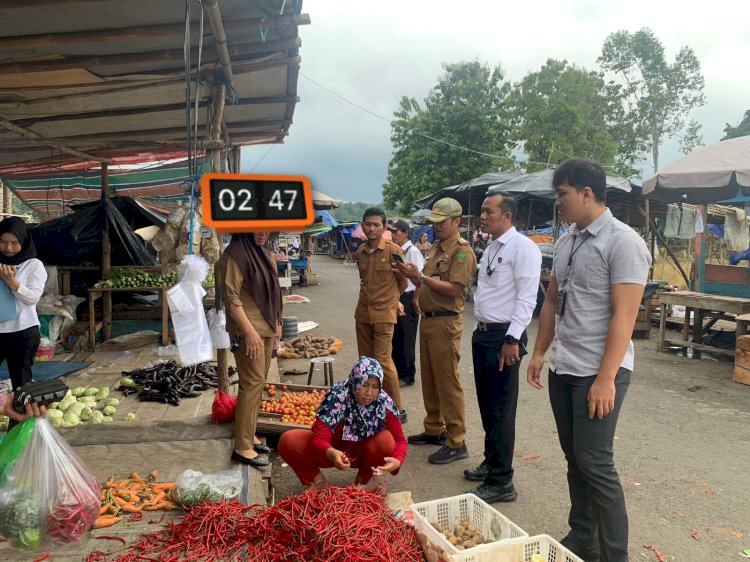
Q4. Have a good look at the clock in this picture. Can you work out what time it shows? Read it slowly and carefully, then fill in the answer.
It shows 2:47
